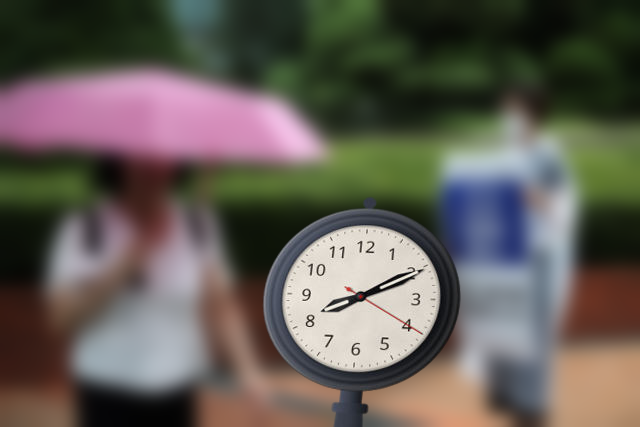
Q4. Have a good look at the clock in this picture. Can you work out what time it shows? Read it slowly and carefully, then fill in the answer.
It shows 8:10:20
